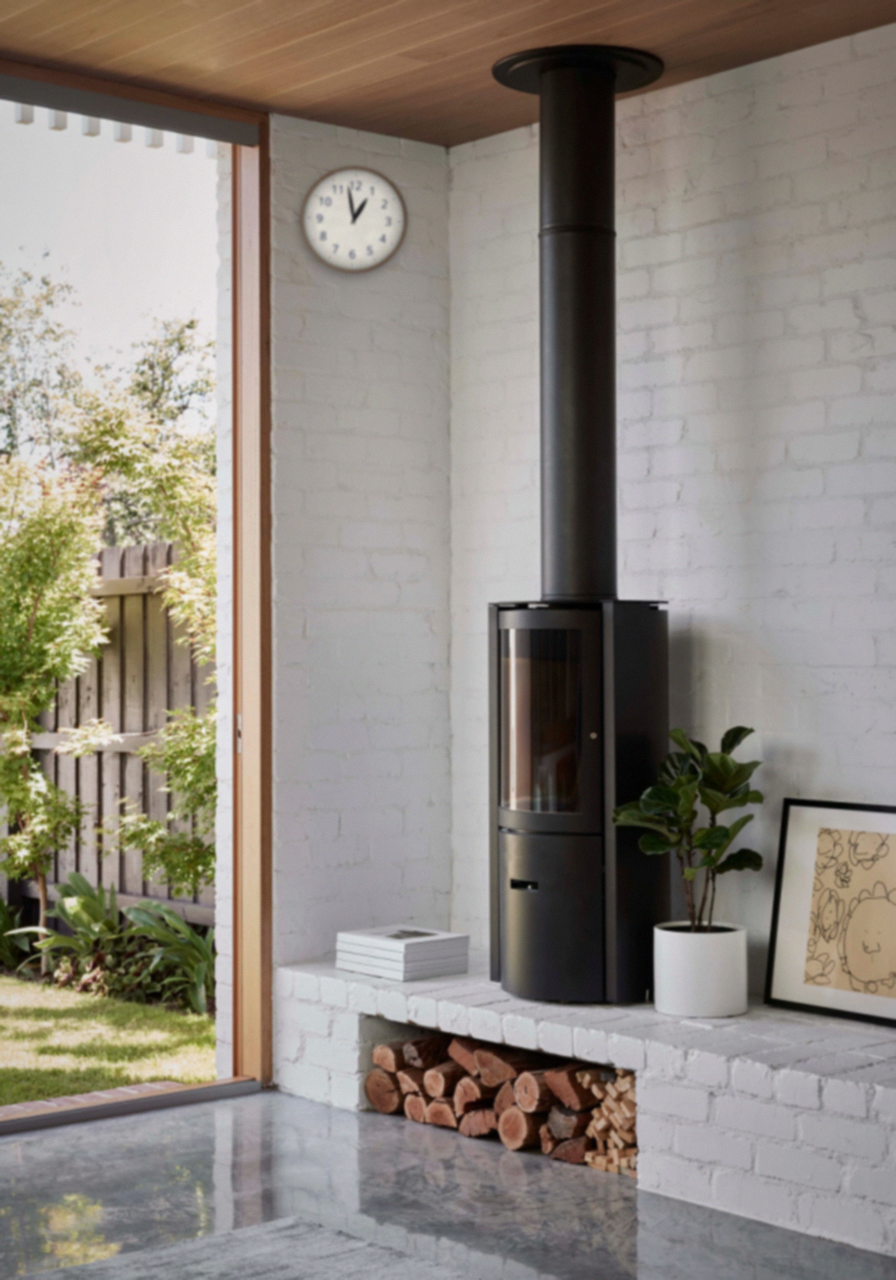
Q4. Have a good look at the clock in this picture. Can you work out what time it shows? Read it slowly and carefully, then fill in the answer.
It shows 12:58
